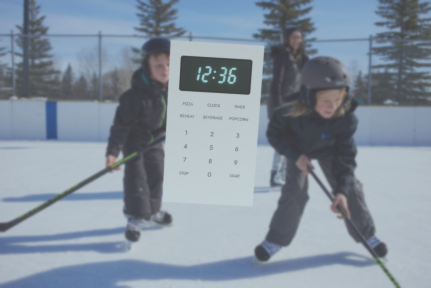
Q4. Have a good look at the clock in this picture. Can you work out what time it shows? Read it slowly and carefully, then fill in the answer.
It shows 12:36
